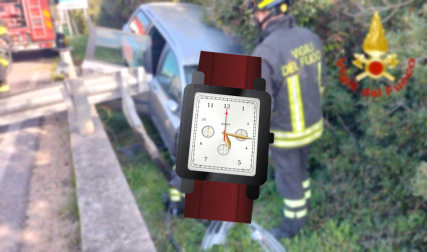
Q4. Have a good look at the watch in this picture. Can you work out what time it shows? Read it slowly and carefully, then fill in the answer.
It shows 5:16
